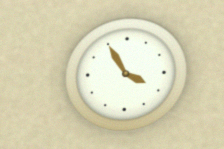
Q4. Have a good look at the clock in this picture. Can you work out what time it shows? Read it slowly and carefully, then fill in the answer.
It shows 3:55
